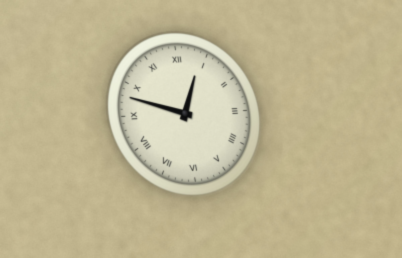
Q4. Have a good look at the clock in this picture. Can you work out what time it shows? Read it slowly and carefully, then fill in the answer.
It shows 12:48
